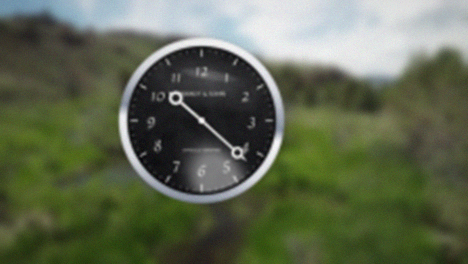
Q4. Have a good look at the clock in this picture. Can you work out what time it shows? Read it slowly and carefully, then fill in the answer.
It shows 10:22
